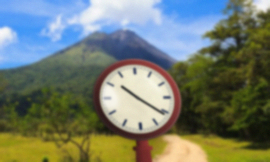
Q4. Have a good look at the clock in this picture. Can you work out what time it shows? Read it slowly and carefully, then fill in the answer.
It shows 10:21
